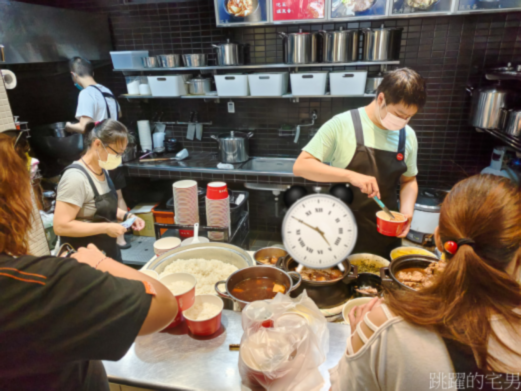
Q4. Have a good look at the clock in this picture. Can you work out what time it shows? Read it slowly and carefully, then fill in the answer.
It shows 4:50
